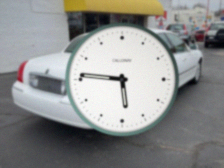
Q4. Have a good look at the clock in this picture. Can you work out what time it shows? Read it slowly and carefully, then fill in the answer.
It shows 5:46
